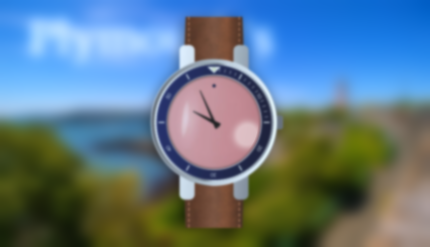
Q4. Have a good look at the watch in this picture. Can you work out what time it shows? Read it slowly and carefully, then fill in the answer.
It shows 9:56
